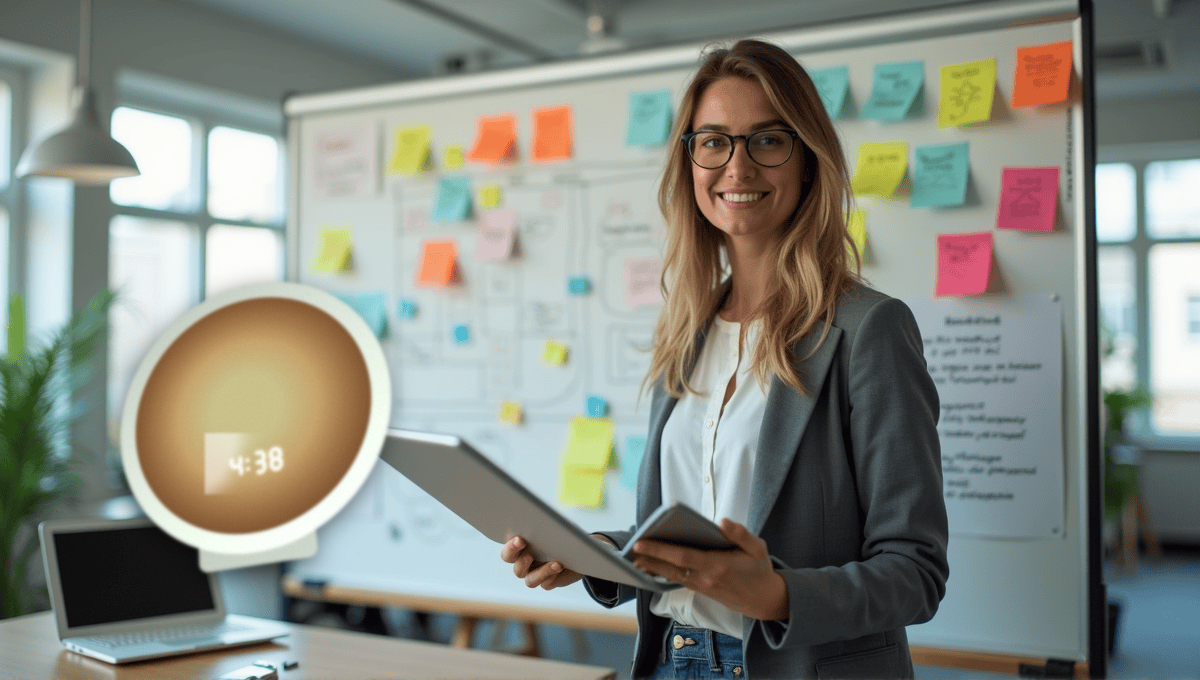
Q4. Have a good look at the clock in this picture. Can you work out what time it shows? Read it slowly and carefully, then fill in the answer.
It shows 4:38
